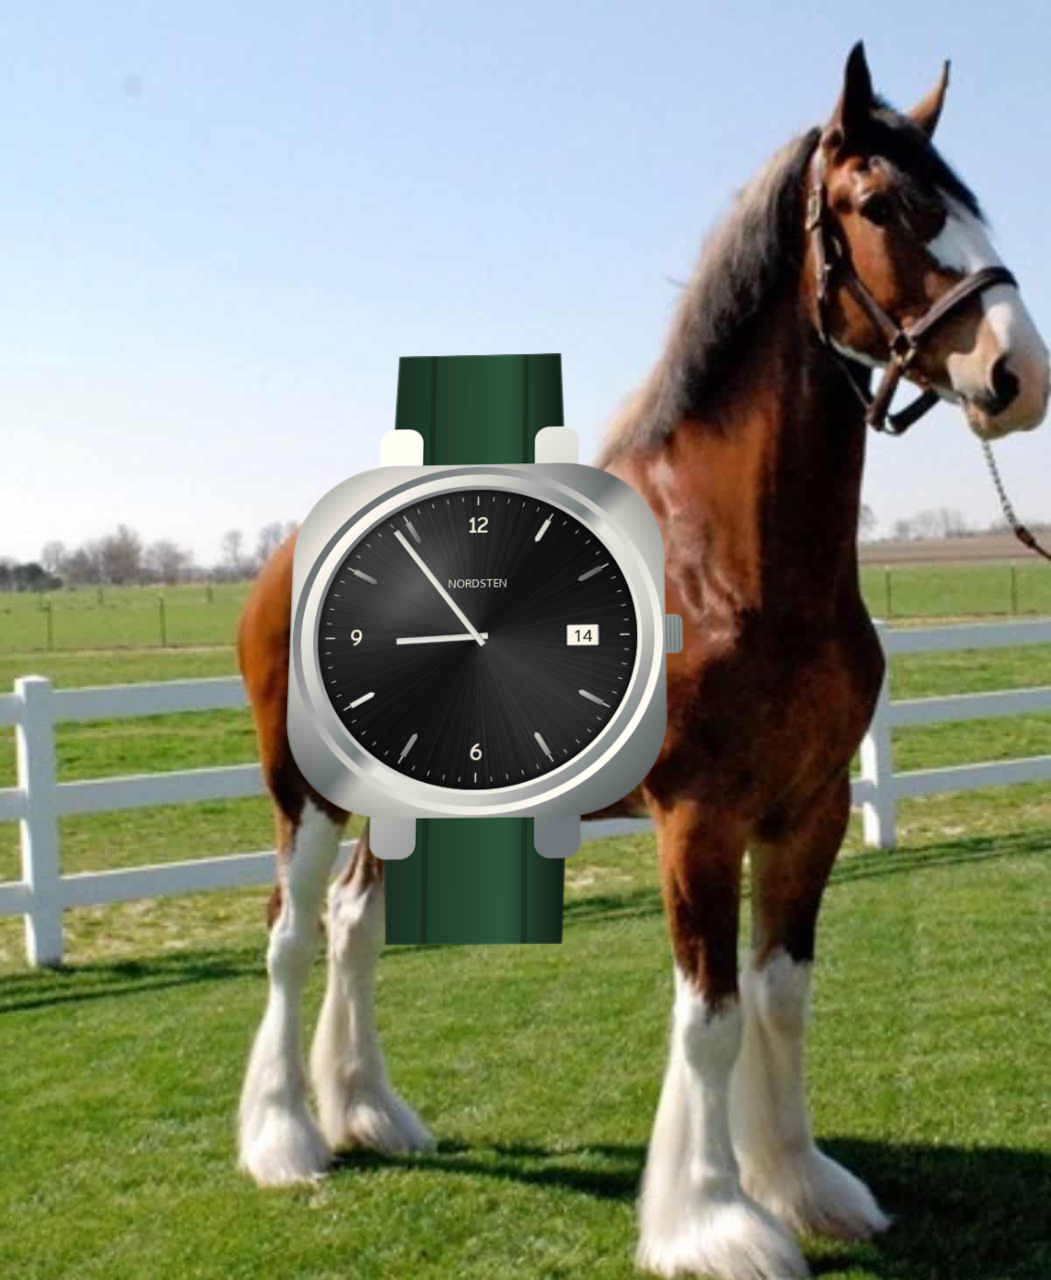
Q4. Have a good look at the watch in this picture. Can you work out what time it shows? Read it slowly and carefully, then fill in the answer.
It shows 8:54
